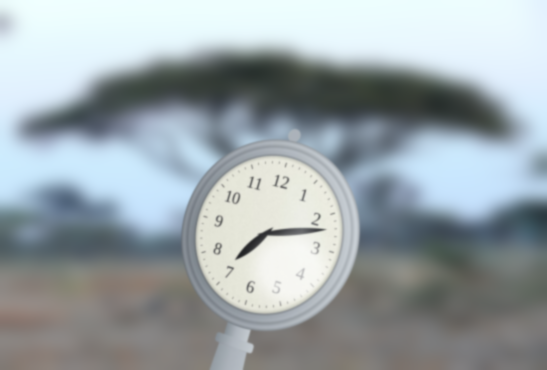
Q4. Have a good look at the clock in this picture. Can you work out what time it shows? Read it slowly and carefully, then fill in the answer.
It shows 7:12
